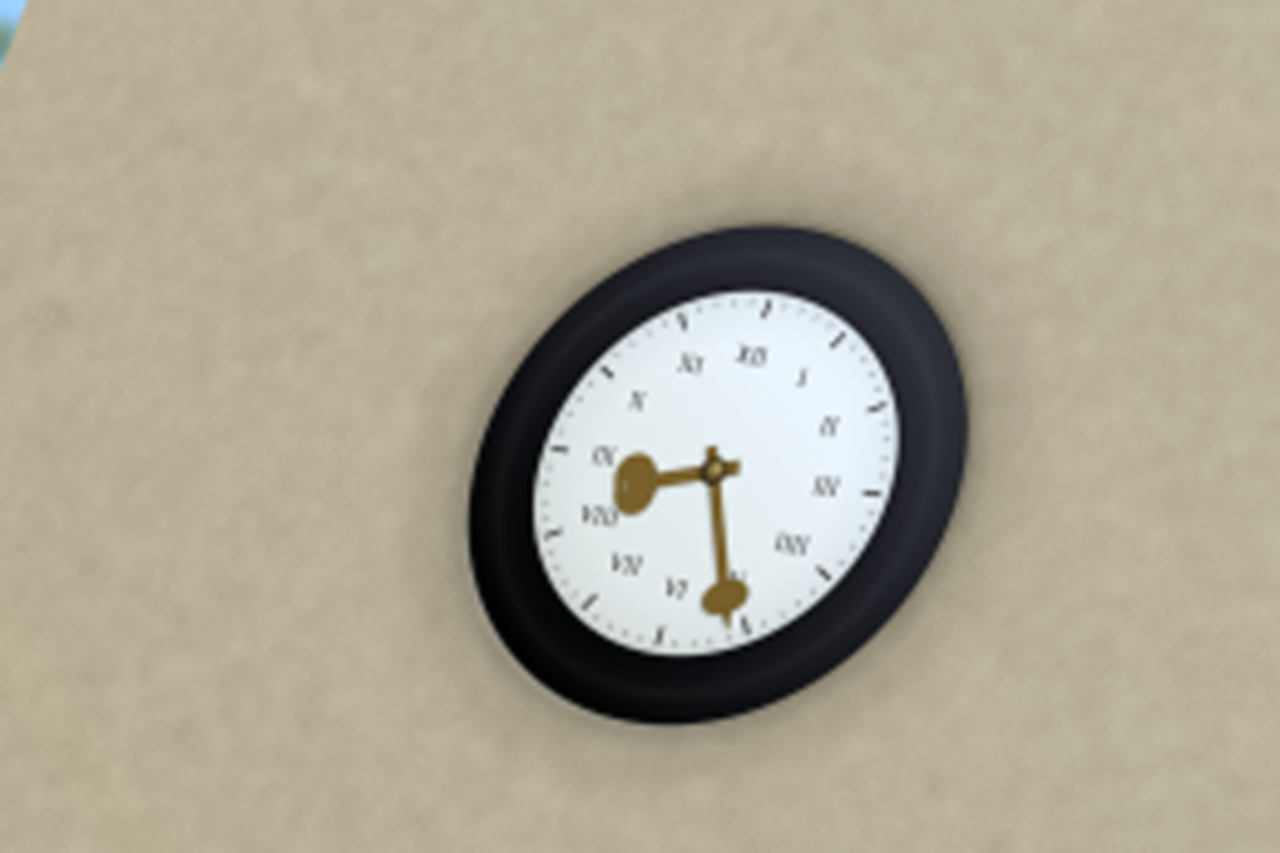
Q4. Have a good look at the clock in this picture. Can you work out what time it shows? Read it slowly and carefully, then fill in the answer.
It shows 8:26
